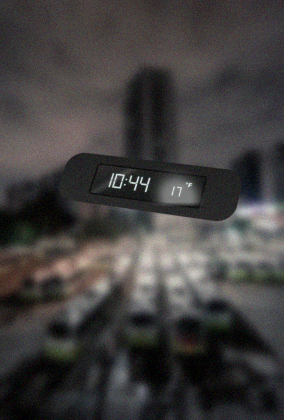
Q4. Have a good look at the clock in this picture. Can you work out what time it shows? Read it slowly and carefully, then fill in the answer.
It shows 10:44
